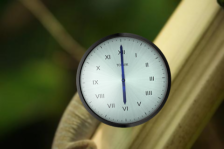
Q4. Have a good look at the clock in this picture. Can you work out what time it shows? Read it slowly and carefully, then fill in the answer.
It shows 6:00
